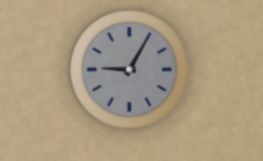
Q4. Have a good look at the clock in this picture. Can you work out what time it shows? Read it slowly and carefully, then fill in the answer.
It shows 9:05
